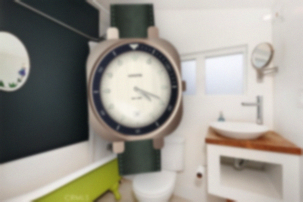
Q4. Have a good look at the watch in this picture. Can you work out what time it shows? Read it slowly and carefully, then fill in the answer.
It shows 4:19
